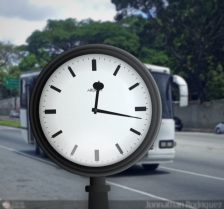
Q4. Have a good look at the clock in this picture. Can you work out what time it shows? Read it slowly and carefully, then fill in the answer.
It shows 12:17
